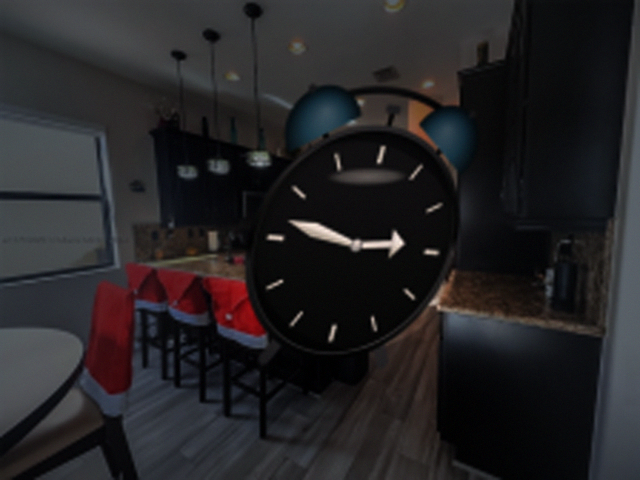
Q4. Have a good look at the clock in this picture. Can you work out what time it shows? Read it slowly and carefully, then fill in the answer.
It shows 2:47
